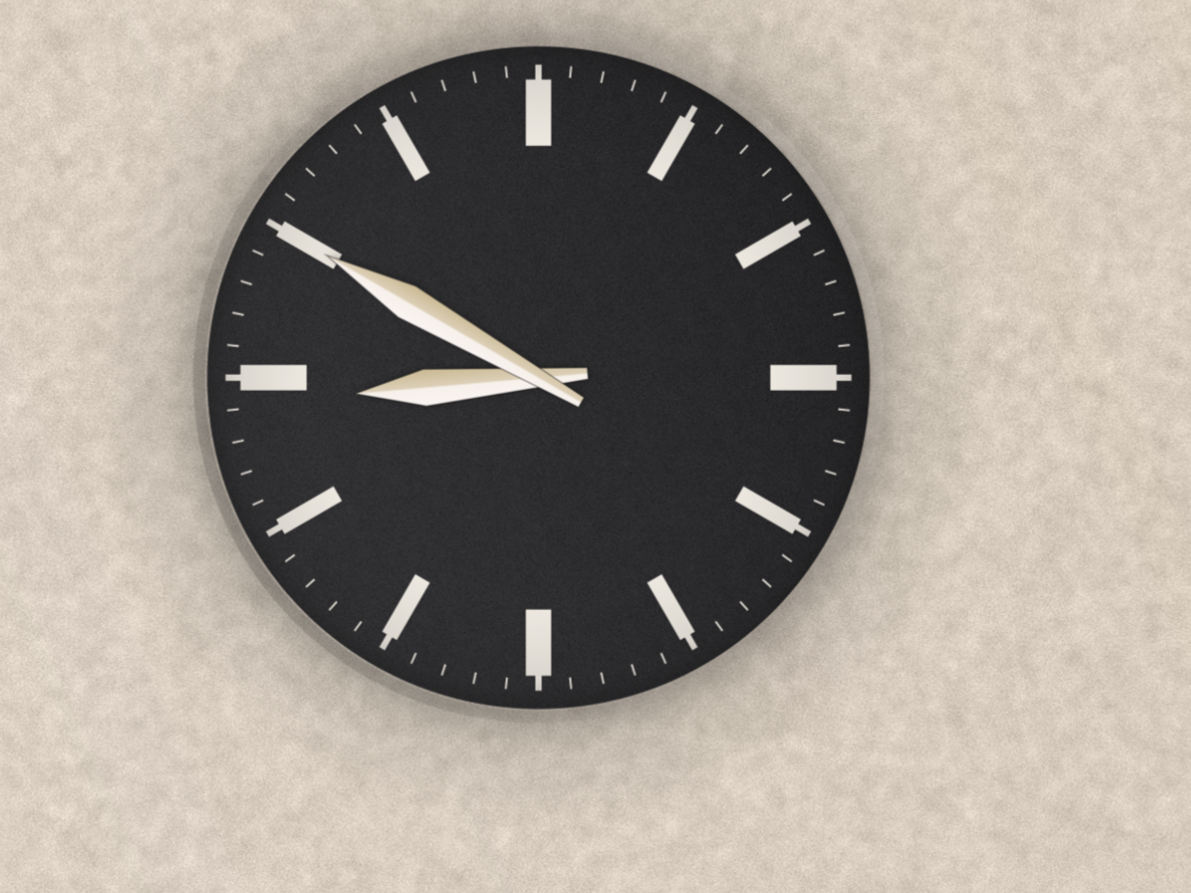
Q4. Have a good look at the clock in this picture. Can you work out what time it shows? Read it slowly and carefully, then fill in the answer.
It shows 8:50
